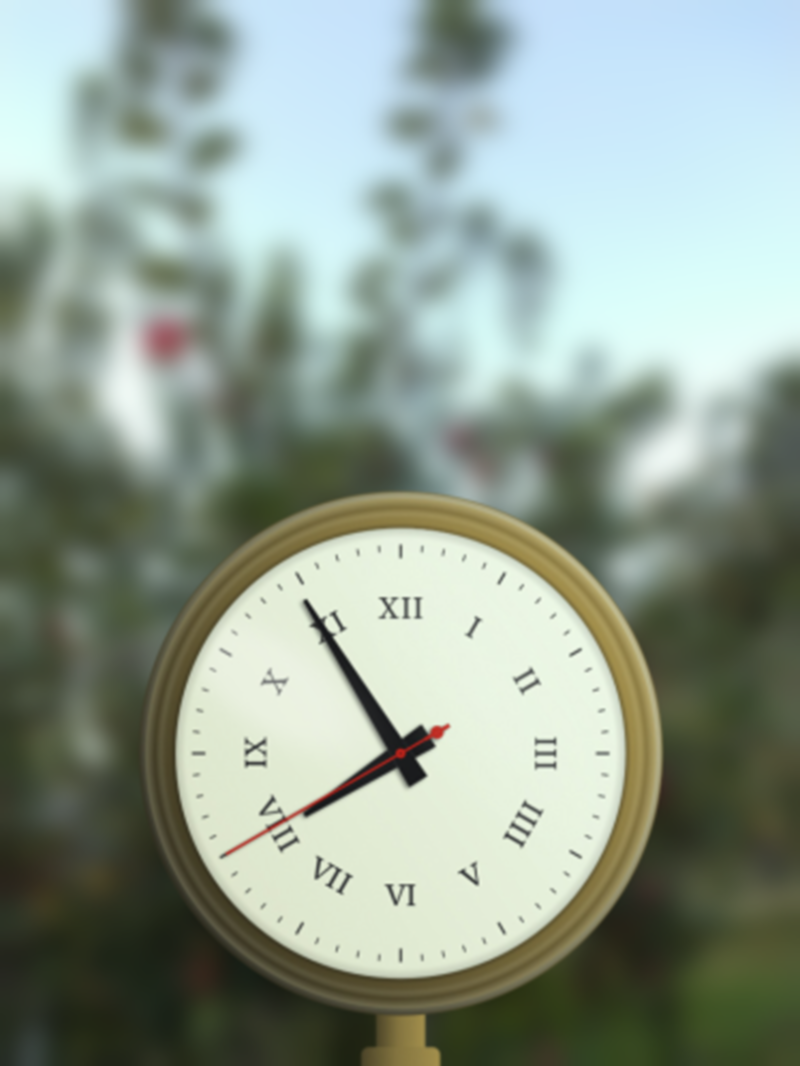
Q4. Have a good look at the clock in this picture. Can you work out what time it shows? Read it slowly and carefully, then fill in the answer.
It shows 7:54:40
